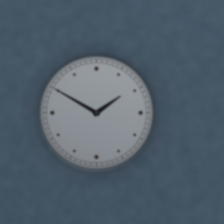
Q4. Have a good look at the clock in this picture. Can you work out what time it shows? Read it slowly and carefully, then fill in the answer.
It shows 1:50
